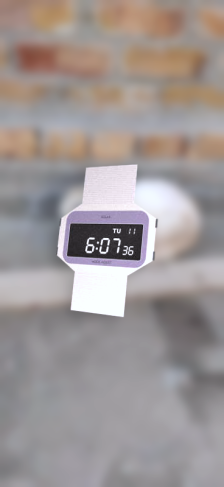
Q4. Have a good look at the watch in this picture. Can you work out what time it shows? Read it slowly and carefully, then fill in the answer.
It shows 6:07:36
